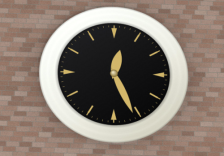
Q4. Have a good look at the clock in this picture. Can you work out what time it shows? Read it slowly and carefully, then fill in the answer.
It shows 12:26
